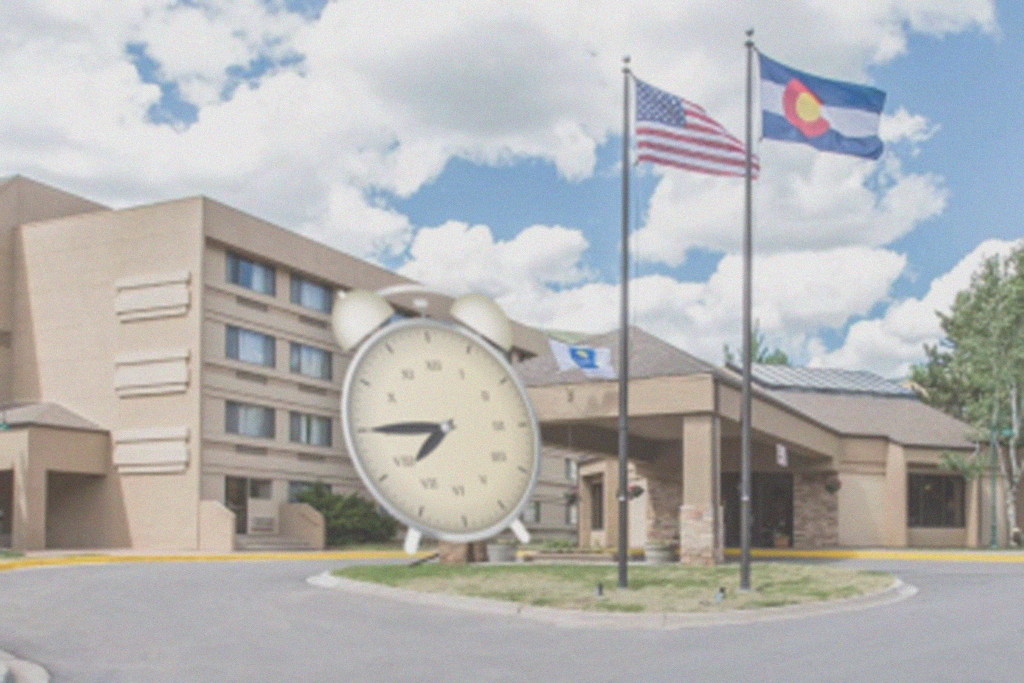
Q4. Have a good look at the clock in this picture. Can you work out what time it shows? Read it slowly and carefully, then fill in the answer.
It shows 7:45
